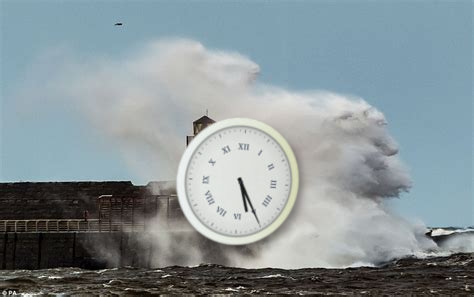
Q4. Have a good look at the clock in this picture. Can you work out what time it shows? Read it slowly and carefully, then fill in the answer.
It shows 5:25
